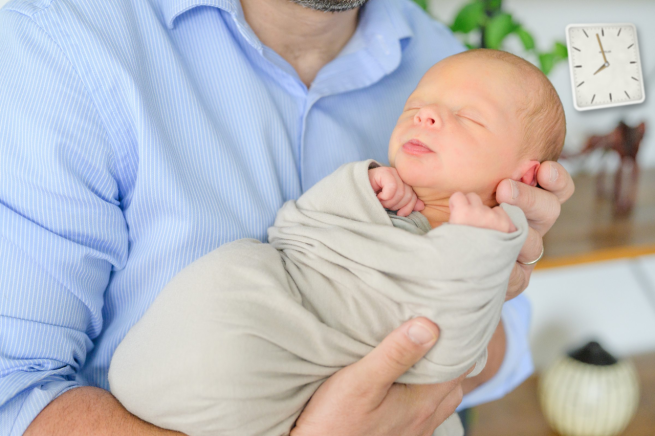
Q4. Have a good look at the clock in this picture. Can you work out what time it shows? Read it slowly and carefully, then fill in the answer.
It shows 7:58
